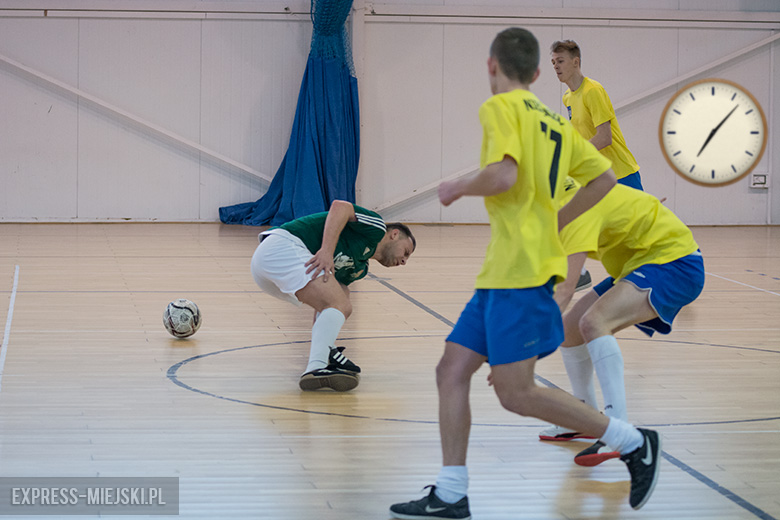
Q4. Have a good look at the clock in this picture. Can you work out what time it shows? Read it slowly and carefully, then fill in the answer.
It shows 7:07
